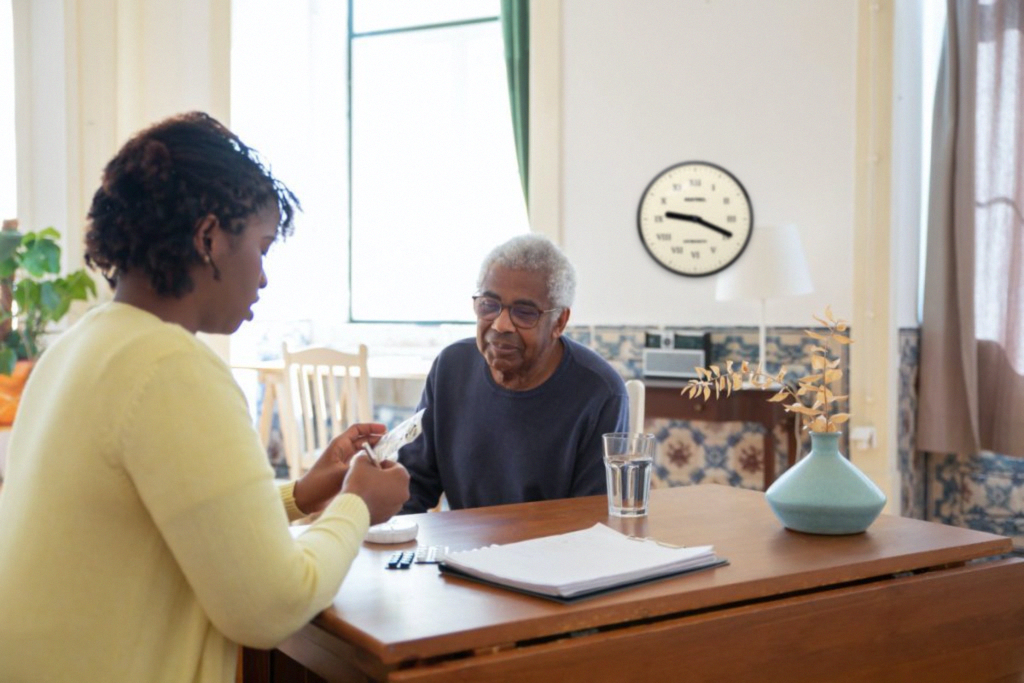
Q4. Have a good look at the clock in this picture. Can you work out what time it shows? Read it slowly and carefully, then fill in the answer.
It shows 9:19
